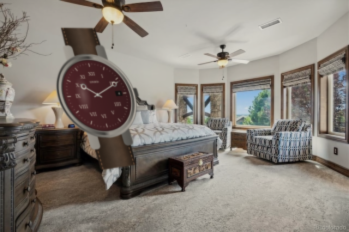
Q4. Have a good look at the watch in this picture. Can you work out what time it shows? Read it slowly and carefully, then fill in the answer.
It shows 10:11
